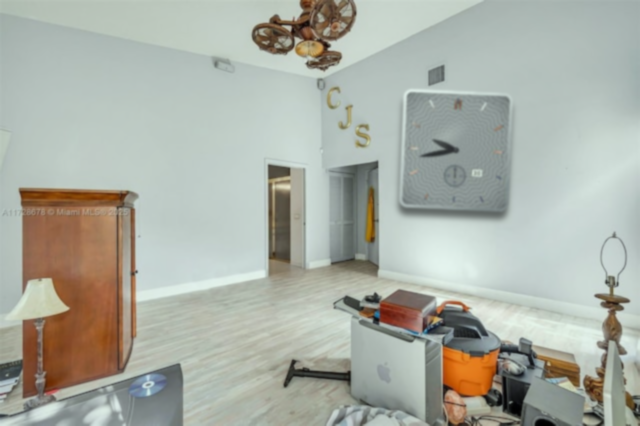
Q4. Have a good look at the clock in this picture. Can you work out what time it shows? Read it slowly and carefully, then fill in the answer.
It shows 9:43
